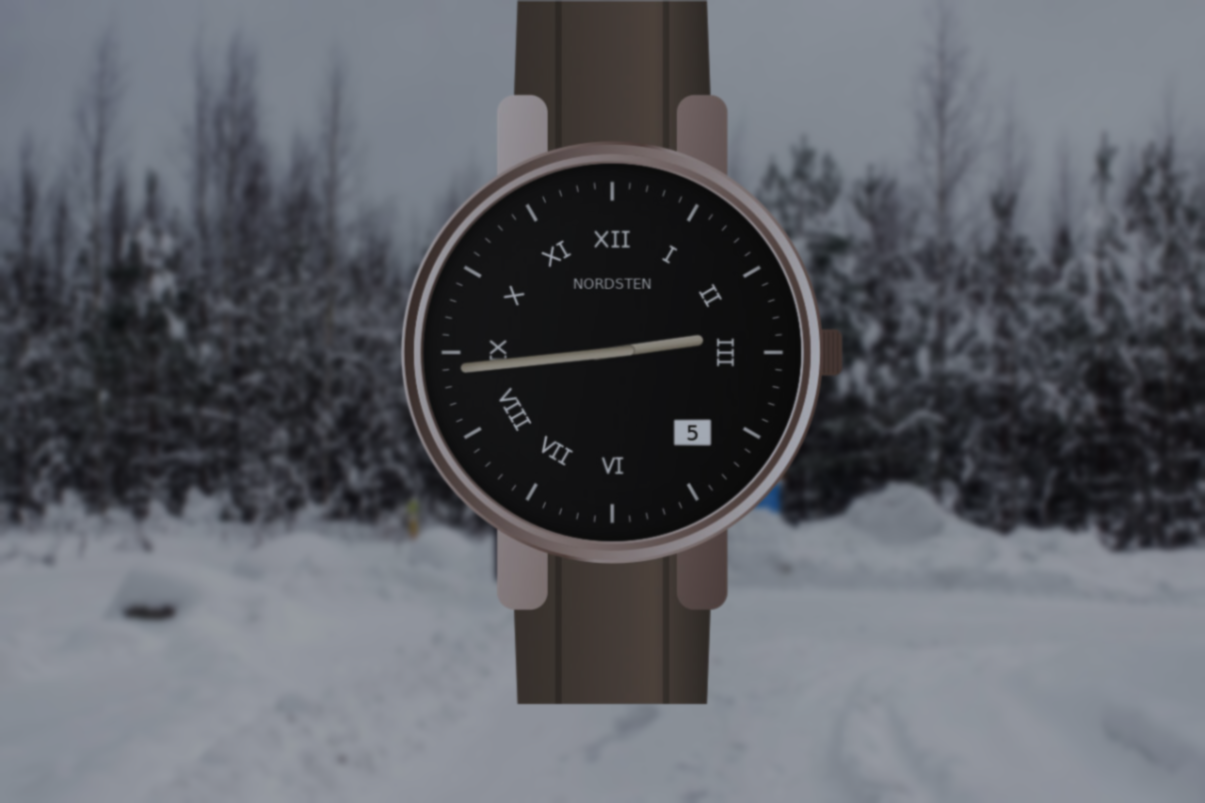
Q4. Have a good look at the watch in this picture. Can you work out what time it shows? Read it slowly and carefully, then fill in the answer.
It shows 2:44
